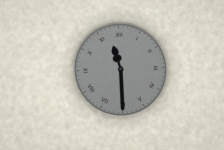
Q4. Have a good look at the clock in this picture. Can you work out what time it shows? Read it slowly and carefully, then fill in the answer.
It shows 11:30
